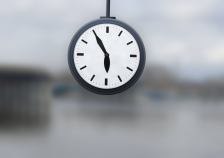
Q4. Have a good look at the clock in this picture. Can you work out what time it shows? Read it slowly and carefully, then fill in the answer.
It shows 5:55
